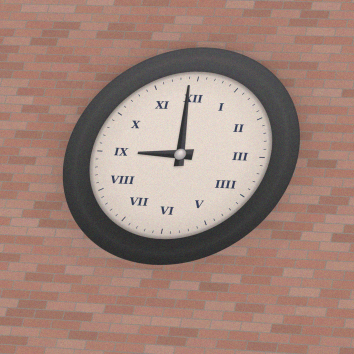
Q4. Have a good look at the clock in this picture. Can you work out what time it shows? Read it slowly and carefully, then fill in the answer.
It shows 8:59
